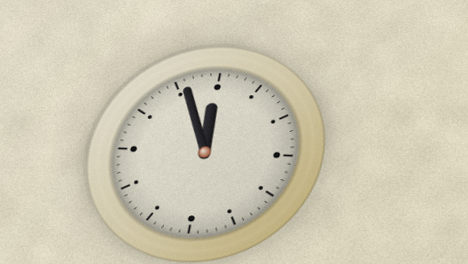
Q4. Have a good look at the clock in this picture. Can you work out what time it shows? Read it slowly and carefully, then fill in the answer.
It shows 11:56
